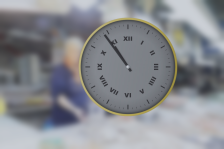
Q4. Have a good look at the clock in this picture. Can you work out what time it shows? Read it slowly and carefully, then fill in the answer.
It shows 10:54
